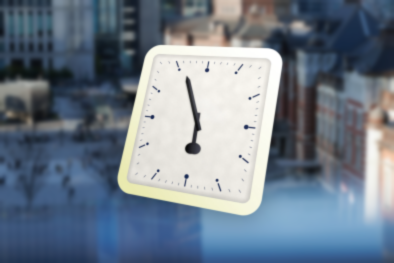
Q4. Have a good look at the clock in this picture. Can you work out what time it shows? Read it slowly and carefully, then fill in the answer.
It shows 5:56
